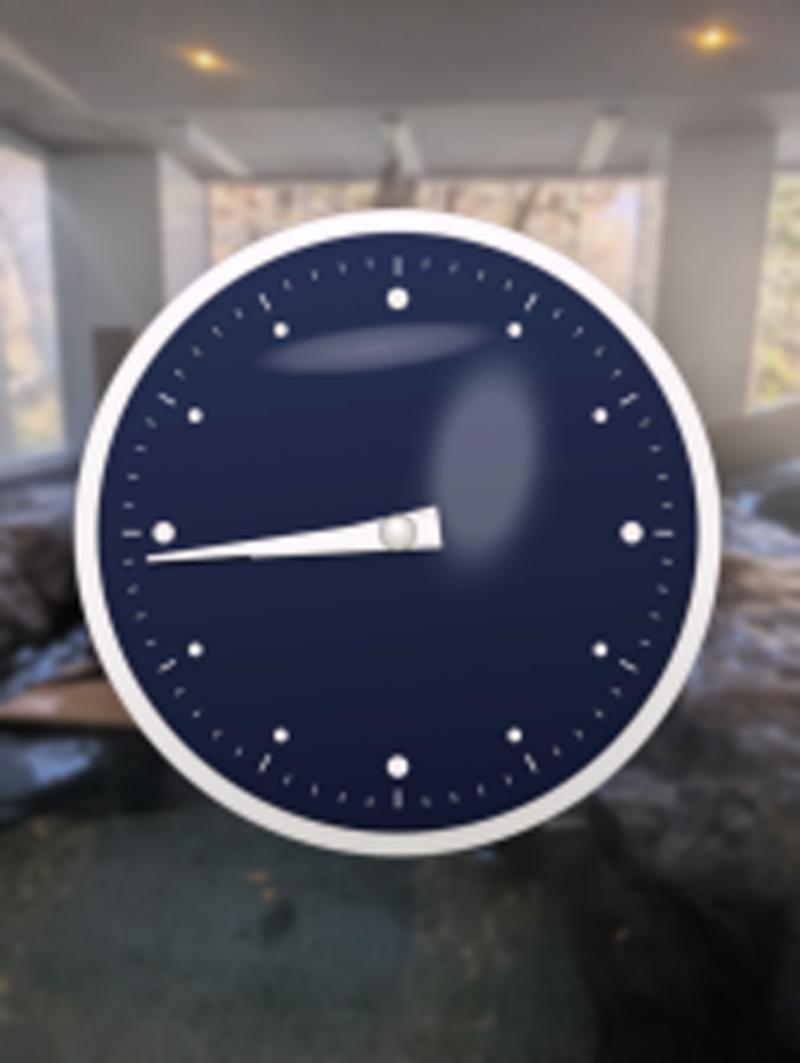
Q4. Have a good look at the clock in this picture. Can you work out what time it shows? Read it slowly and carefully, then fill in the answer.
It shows 8:44
